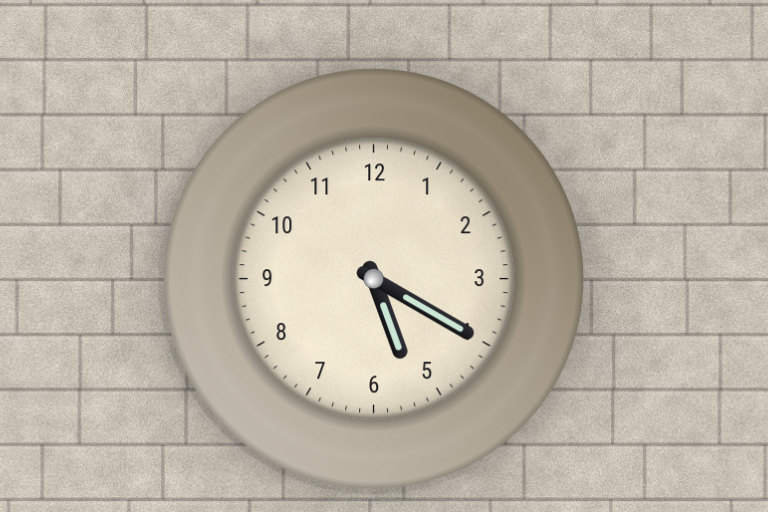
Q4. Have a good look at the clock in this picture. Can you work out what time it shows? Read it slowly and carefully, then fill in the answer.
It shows 5:20
